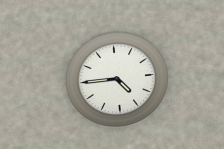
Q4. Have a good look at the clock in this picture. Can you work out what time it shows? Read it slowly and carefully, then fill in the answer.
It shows 4:45
